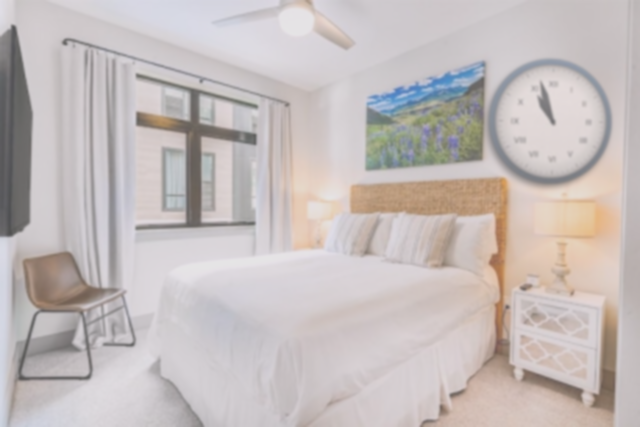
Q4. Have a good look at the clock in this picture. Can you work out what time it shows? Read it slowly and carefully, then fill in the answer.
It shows 10:57
